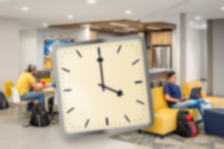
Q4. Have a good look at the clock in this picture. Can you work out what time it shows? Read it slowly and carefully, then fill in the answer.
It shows 4:00
